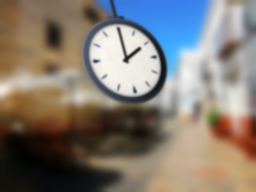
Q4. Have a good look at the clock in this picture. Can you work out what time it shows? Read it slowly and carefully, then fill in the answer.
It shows 2:00
